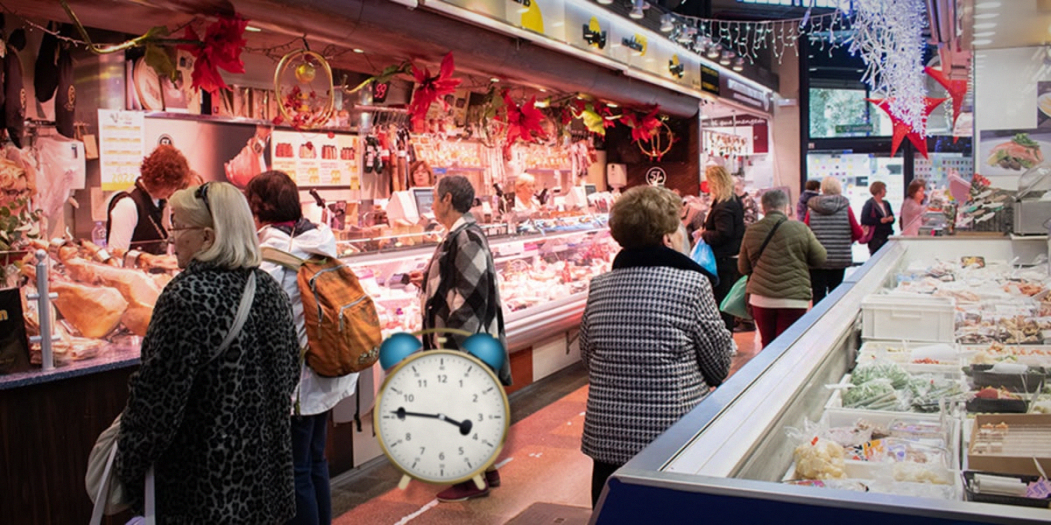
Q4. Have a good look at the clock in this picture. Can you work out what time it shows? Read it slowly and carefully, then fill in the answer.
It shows 3:46
